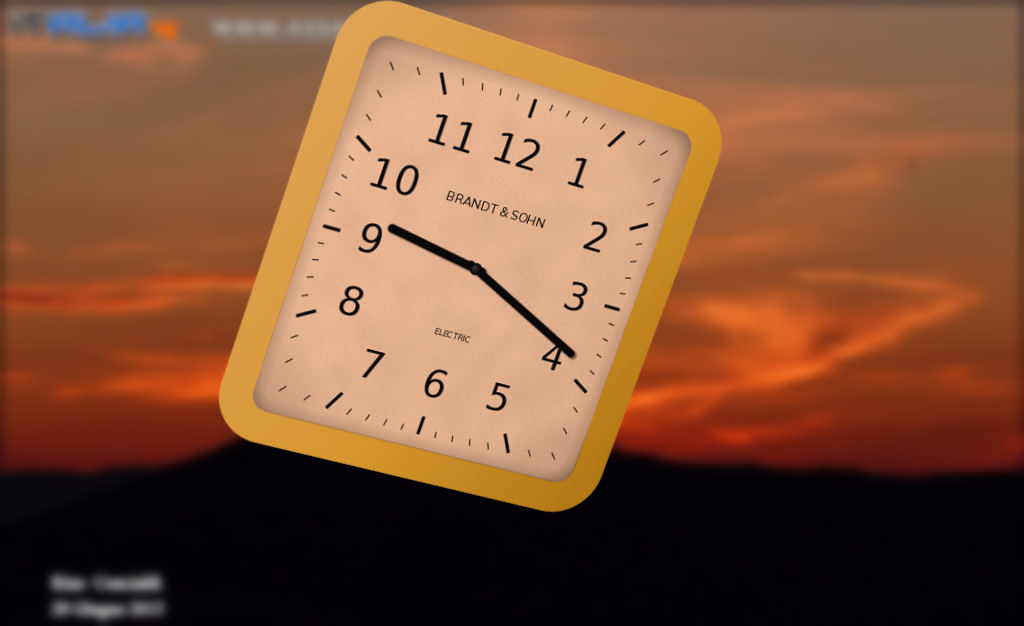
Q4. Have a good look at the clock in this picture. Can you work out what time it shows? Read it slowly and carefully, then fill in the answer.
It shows 9:19
